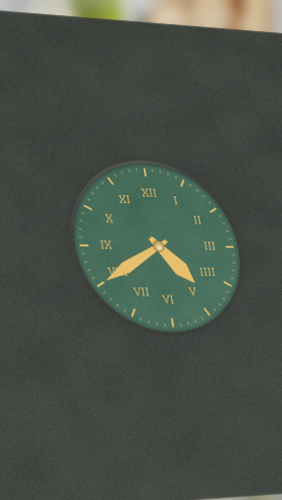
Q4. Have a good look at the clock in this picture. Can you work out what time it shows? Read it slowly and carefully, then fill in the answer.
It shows 4:40
